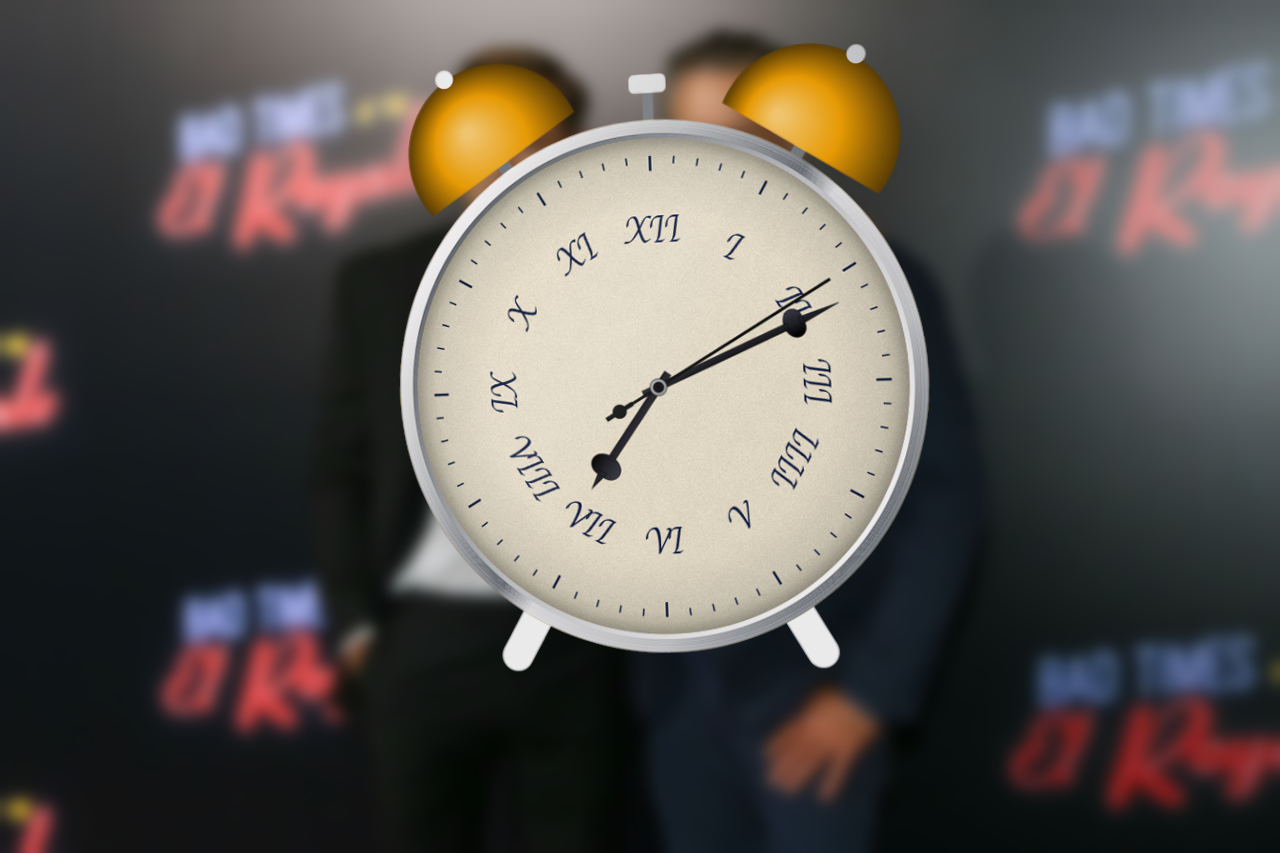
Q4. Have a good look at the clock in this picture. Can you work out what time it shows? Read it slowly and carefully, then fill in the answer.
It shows 7:11:10
